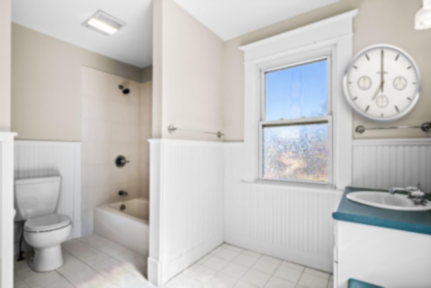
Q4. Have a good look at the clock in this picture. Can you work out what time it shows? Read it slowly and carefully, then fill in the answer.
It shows 7:00
